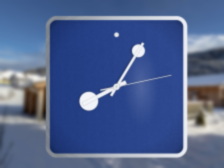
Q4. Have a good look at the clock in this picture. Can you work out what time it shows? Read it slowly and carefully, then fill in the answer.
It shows 8:05:13
